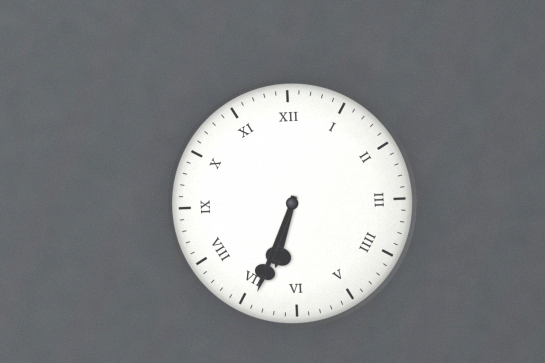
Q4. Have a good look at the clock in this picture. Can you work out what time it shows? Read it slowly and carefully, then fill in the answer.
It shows 6:34
